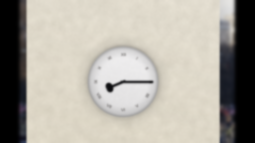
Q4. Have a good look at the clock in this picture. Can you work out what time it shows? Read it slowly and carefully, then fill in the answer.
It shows 8:15
